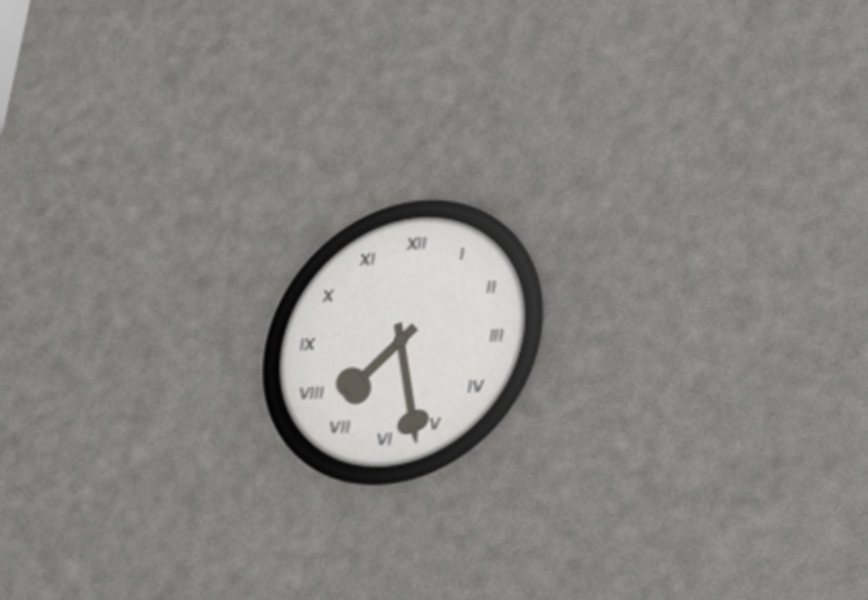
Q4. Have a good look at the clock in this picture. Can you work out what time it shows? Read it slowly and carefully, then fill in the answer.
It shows 7:27
